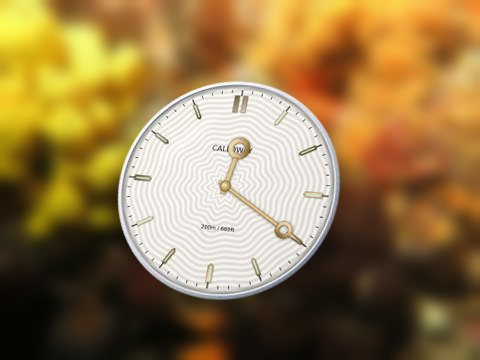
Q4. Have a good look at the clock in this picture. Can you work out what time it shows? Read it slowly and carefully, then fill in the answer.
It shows 12:20
